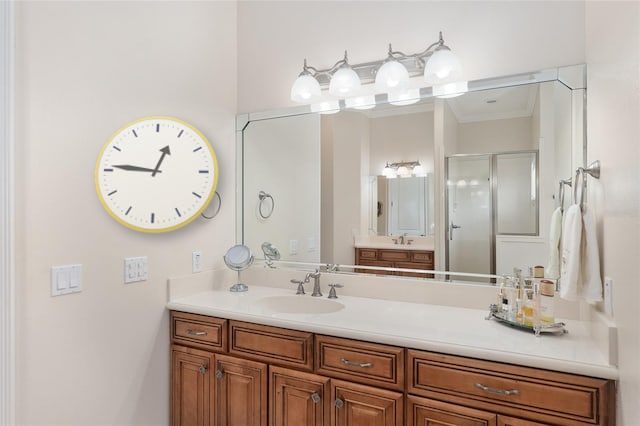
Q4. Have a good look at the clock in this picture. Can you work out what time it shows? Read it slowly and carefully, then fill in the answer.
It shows 12:46
